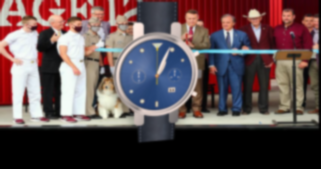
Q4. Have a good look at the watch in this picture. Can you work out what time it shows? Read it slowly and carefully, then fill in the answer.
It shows 1:04
